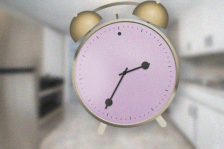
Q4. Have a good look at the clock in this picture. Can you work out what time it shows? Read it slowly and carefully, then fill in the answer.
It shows 2:36
